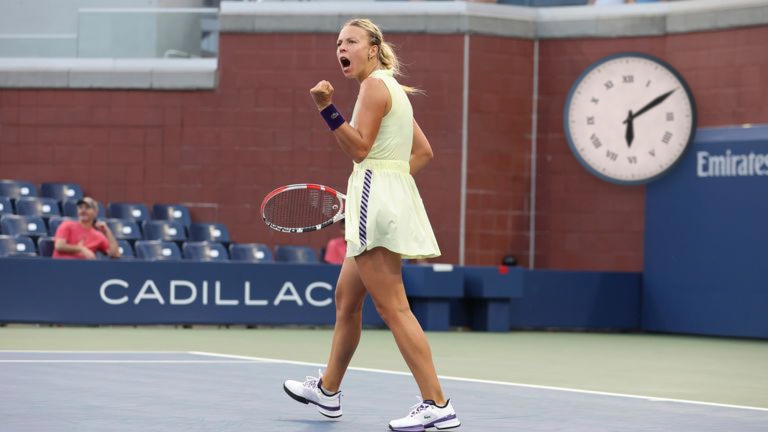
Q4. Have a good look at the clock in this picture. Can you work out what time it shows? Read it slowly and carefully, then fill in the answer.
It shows 6:10
